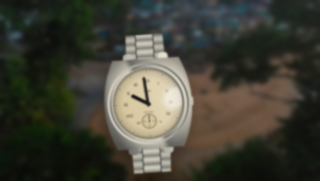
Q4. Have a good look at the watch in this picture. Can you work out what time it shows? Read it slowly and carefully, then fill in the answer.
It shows 9:59
